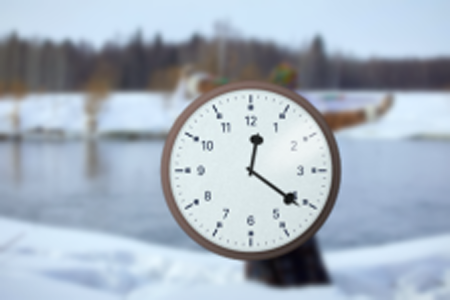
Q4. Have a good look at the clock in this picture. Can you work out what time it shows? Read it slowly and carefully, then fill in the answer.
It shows 12:21
